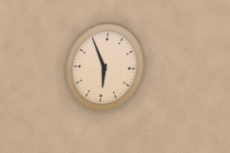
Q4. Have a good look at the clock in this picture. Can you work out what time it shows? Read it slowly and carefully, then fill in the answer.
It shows 5:55
